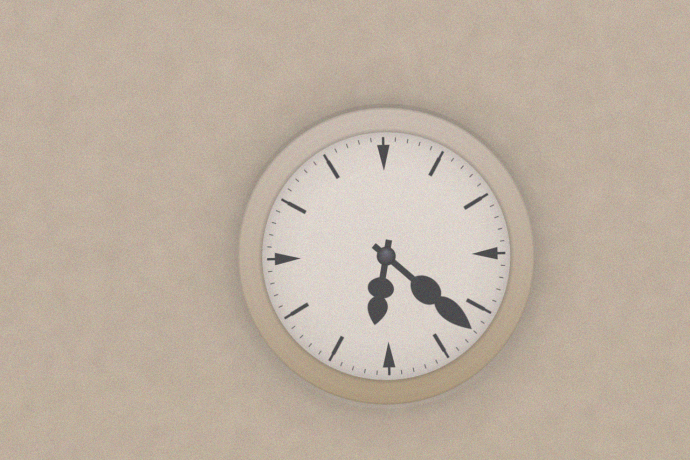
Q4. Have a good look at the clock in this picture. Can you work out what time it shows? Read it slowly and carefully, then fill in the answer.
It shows 6:22
